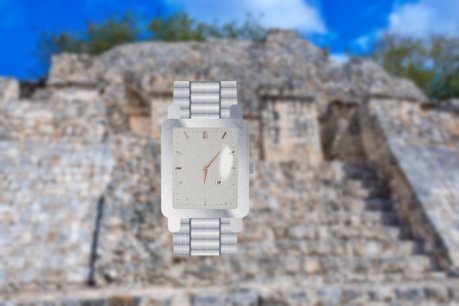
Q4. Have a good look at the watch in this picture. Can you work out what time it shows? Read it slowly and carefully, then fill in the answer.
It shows 6:07
